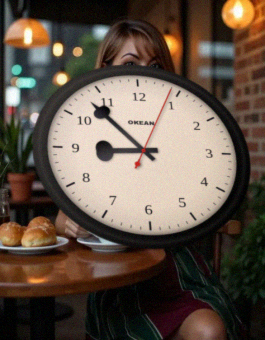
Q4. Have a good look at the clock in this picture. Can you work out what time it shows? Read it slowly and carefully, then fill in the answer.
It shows 8:53:04
